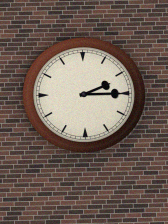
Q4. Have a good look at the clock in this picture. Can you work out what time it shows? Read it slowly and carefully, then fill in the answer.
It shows 2:15
